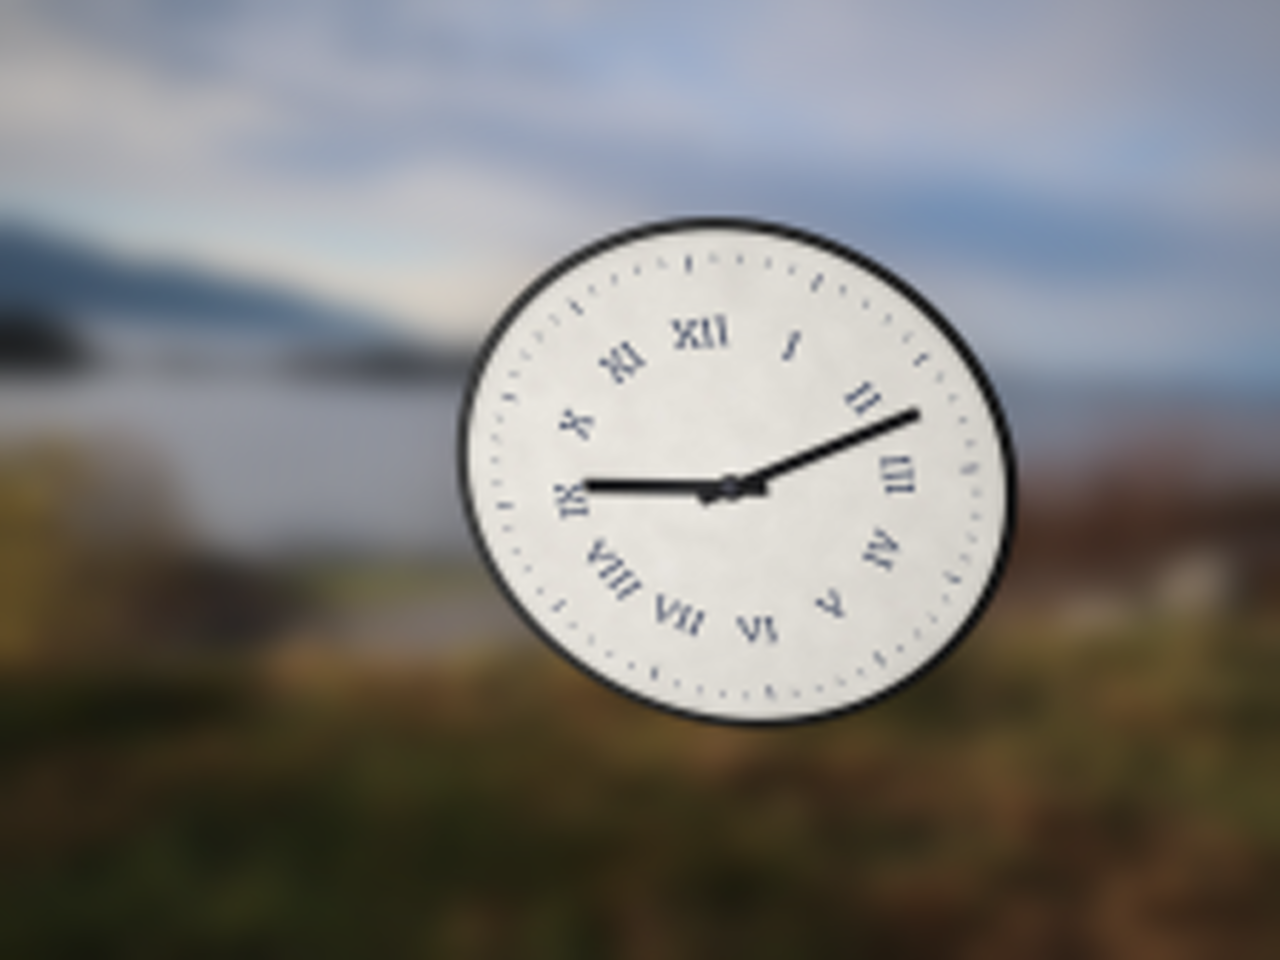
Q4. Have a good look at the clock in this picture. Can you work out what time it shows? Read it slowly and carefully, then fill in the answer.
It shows 9:12
